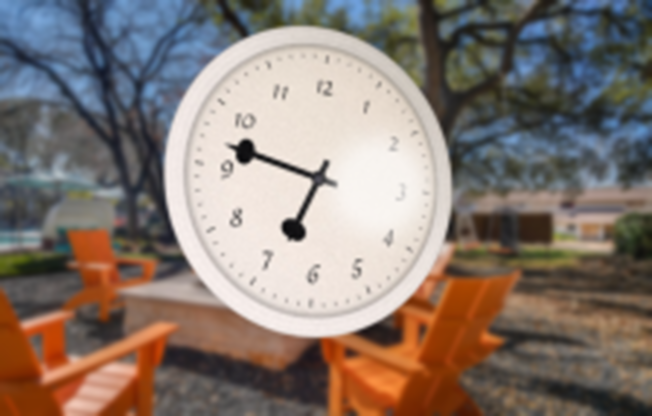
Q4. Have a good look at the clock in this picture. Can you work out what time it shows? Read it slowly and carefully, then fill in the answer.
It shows 6:47
